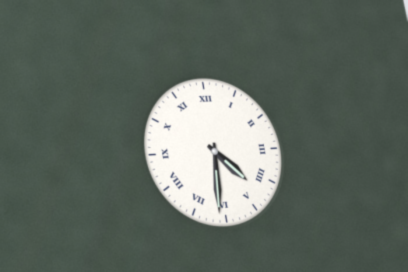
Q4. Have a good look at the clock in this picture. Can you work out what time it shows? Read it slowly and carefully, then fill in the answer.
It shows 4:31
